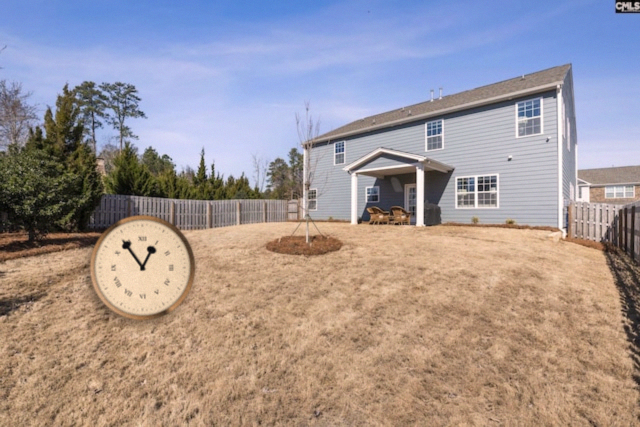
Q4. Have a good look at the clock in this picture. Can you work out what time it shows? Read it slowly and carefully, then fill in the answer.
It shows 12:54
